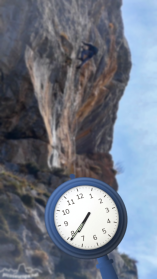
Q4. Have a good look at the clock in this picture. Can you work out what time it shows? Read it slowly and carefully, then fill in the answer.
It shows 7:39
